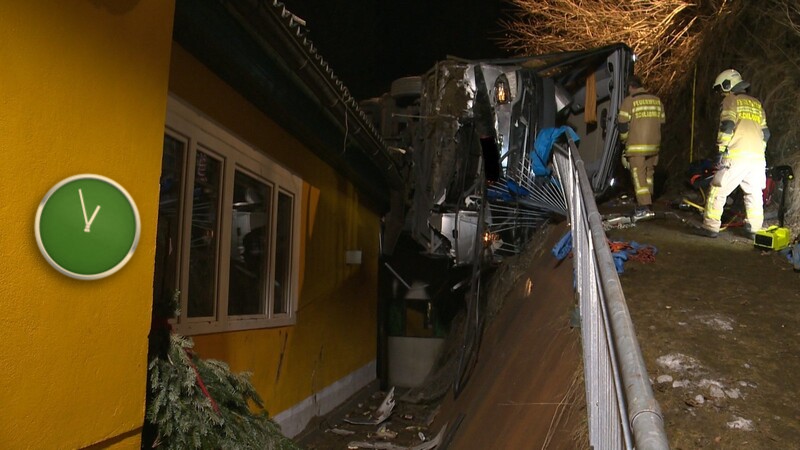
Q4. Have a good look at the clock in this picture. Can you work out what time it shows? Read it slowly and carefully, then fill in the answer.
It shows 12:58
